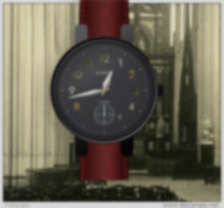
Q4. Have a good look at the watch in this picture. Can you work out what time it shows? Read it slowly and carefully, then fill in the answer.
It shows 12:43
